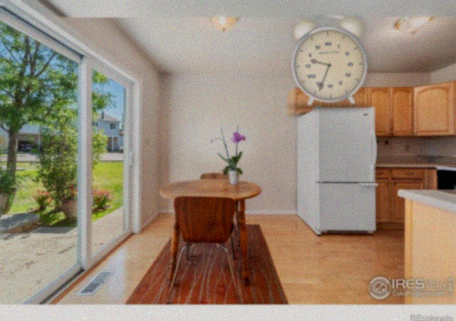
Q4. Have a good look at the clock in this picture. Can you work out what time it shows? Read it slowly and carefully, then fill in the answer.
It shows 9:34
